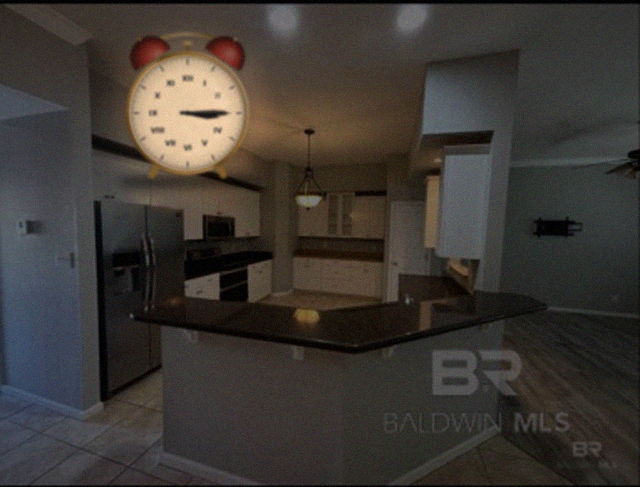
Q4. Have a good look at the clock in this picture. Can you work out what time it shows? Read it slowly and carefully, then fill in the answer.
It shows 3:15
